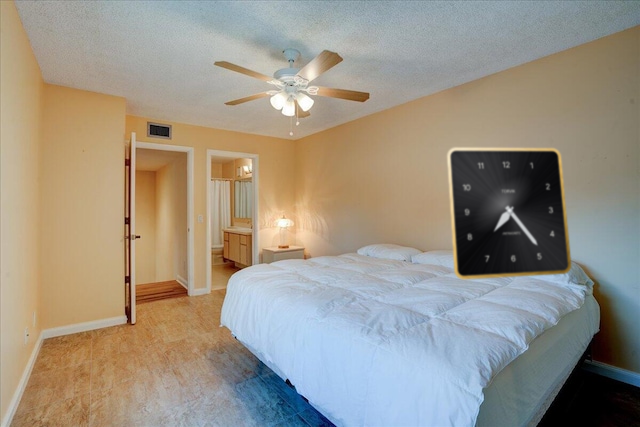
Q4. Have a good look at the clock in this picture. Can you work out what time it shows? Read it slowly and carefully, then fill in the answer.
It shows 7:24
